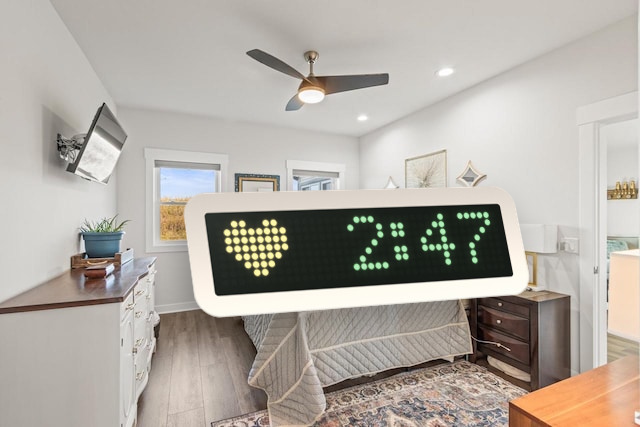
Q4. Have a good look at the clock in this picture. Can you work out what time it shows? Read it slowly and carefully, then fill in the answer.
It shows 2:47
